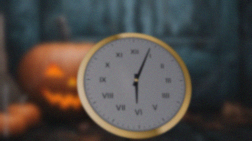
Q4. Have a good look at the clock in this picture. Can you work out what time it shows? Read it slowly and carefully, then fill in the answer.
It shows 6:04
